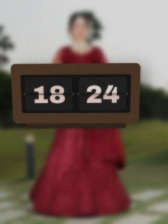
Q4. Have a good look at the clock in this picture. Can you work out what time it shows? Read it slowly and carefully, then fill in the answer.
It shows 18:24
